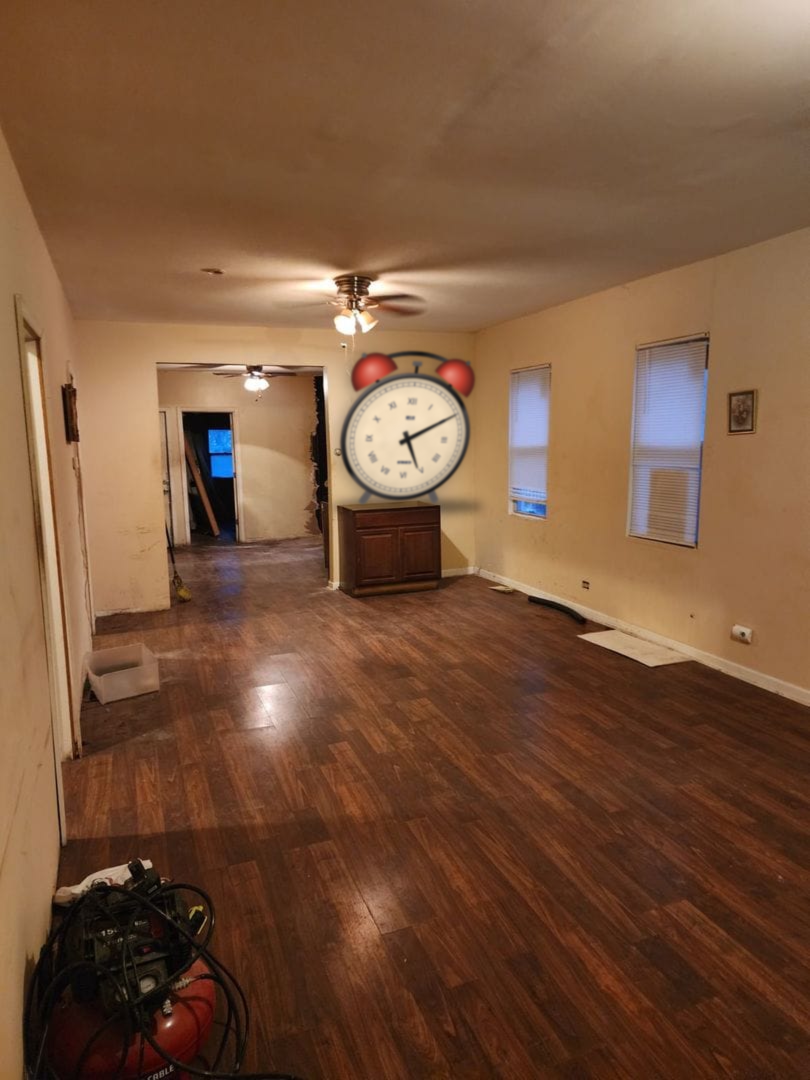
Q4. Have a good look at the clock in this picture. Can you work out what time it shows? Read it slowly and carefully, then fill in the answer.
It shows 5:10
